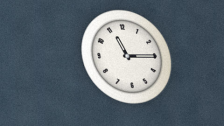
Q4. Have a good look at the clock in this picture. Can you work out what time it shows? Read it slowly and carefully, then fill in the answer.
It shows 11:15
